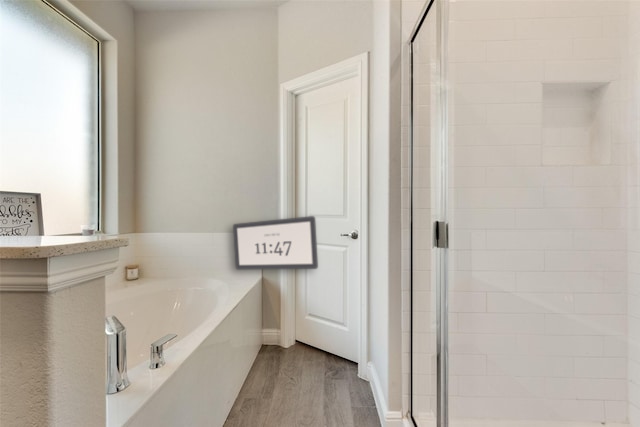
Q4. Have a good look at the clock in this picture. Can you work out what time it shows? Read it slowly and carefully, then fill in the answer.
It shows 11:47
